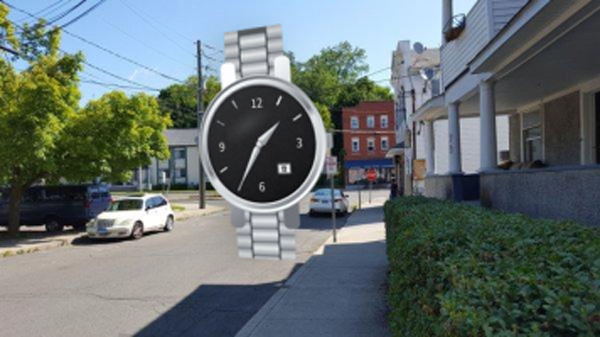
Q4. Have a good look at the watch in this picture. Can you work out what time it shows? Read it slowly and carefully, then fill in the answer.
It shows 1:35
